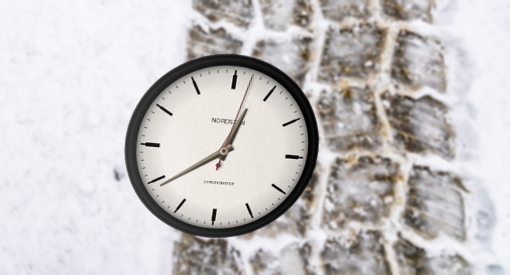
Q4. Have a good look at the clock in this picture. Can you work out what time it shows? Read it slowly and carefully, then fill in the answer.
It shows 12:39:02
